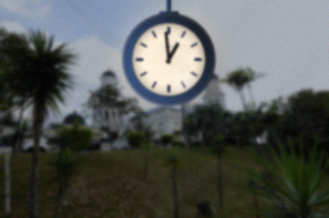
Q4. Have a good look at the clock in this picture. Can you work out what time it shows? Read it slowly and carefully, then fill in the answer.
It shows 12:59
